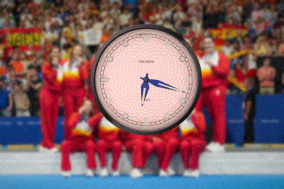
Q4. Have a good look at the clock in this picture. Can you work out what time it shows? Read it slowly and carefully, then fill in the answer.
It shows 6:18
